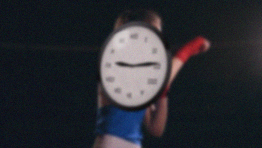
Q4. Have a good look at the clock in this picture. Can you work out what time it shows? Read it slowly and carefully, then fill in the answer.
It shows 9:14
